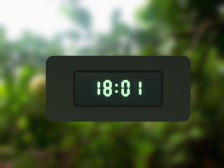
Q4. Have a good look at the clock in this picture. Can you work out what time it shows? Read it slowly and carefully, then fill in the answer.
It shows 18:01
